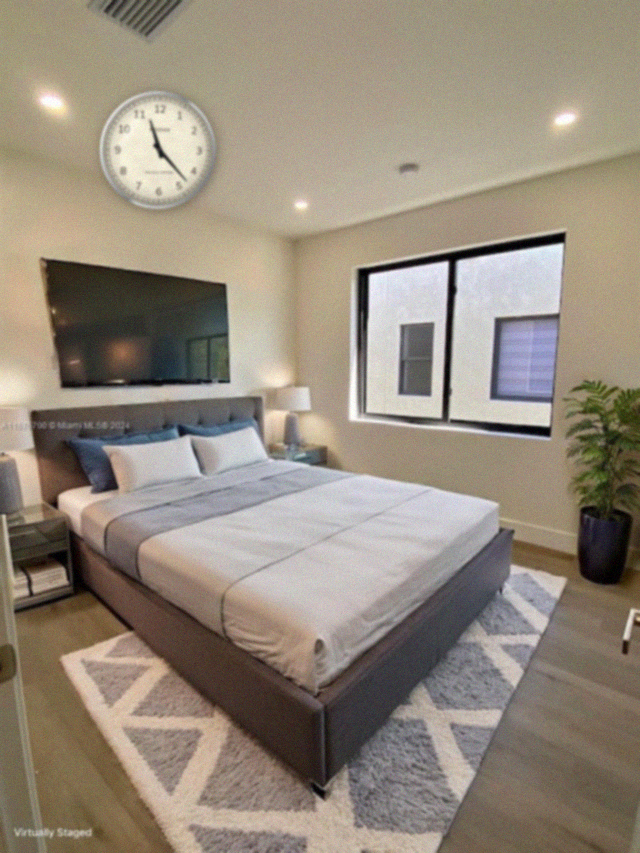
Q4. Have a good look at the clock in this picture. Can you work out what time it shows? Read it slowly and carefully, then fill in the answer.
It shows 11:23
